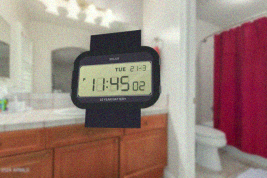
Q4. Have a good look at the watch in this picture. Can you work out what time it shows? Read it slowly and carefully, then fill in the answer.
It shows 11:45:02
